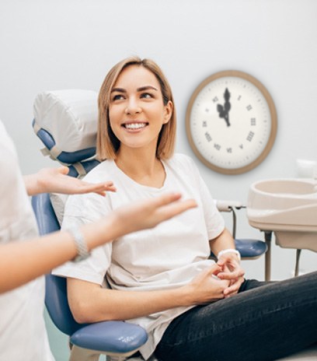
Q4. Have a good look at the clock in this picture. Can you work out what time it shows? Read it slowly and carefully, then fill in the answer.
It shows 11:00
